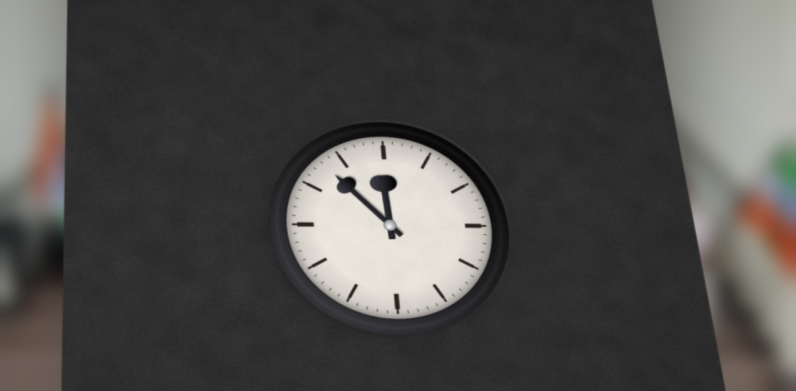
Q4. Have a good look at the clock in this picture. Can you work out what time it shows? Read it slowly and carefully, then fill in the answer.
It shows 11:53
